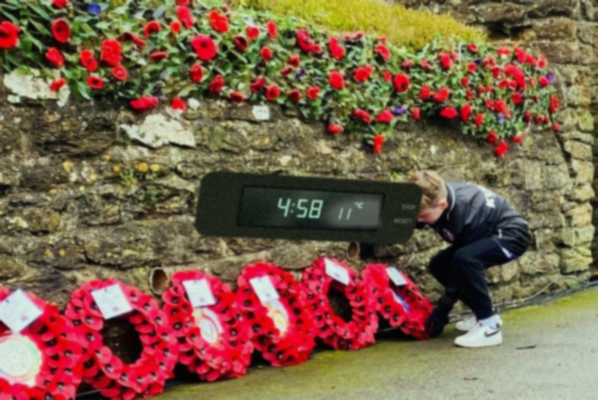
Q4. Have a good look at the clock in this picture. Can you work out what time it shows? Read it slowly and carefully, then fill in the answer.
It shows 4:58
